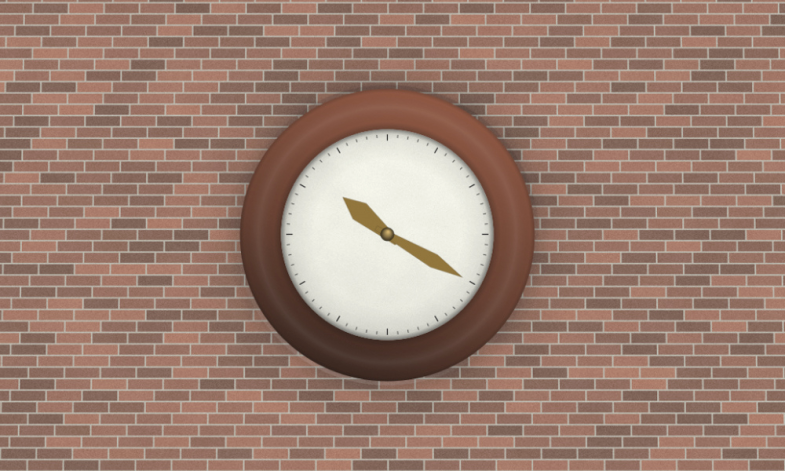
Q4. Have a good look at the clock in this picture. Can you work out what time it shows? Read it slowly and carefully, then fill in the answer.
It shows 10:20
